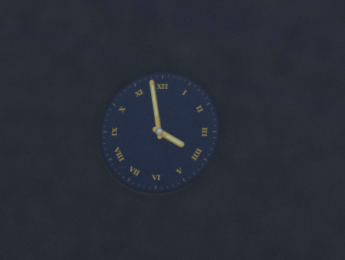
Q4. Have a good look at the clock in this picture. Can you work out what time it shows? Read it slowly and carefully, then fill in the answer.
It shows 3:58
